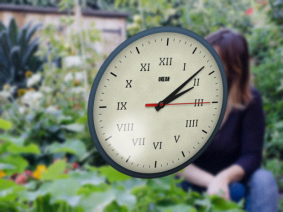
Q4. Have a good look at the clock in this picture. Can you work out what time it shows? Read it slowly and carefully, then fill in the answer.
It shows 2:08:15
